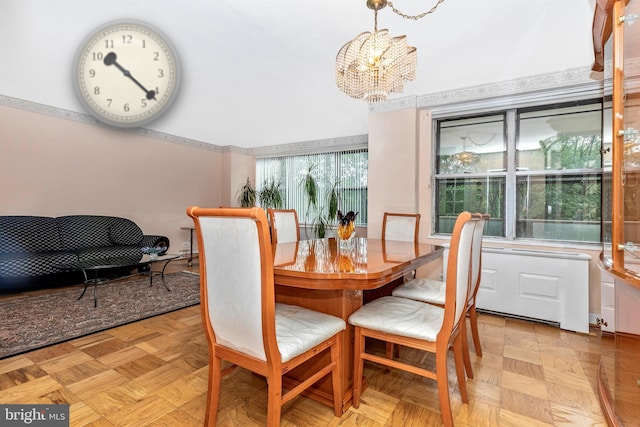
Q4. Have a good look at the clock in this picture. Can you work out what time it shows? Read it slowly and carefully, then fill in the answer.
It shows 10:22
